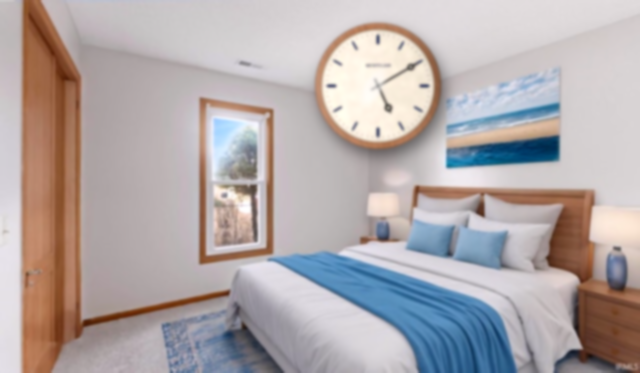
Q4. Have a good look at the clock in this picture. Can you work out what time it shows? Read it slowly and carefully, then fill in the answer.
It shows 5:10
